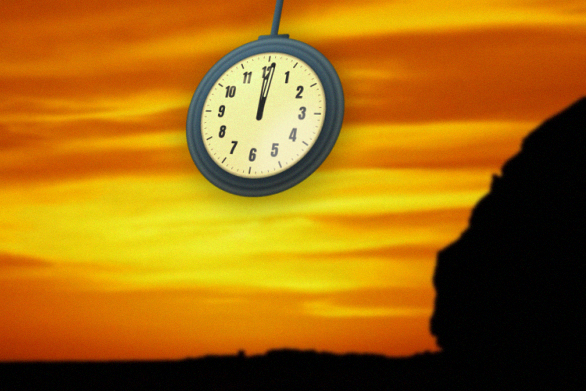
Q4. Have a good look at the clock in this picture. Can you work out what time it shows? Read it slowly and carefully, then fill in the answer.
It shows 12:01
